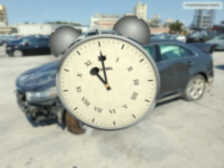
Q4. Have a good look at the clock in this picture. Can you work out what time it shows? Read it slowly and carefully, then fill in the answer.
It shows 11:00
